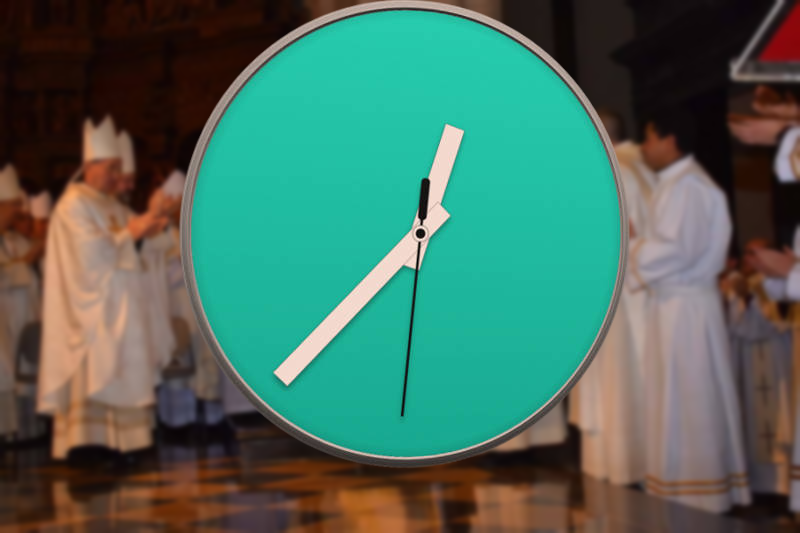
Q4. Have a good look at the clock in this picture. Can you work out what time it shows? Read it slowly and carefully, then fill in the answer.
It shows 12:37:31
